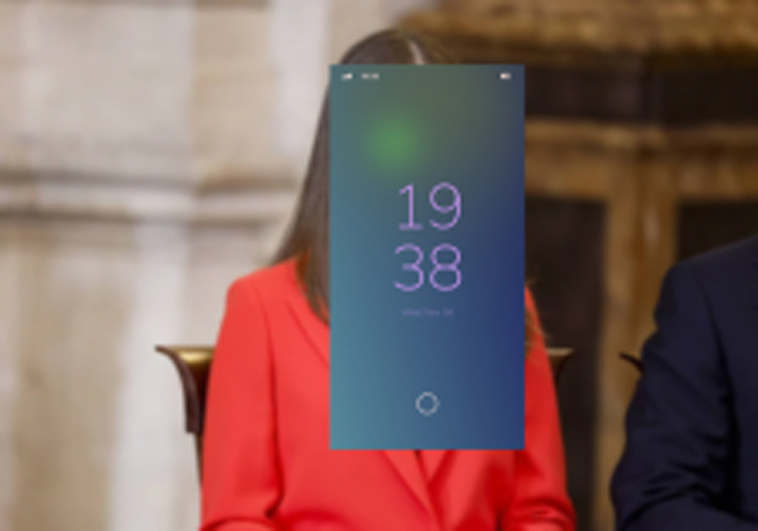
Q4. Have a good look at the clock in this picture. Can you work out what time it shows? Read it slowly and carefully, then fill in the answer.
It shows 19:38
